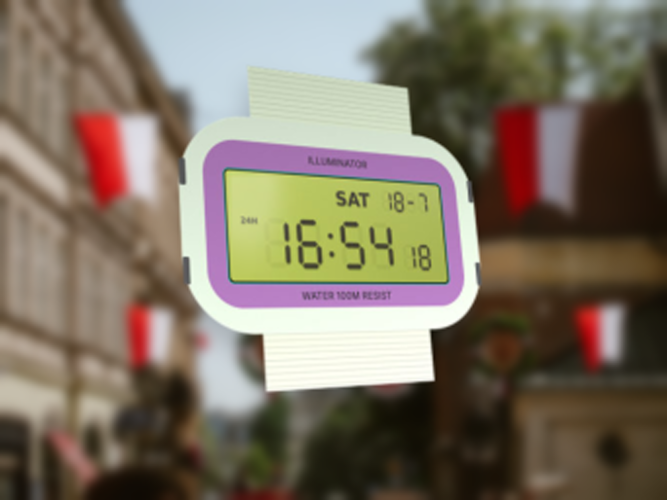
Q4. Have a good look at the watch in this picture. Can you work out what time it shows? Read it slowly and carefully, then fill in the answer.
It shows 16:54:18
